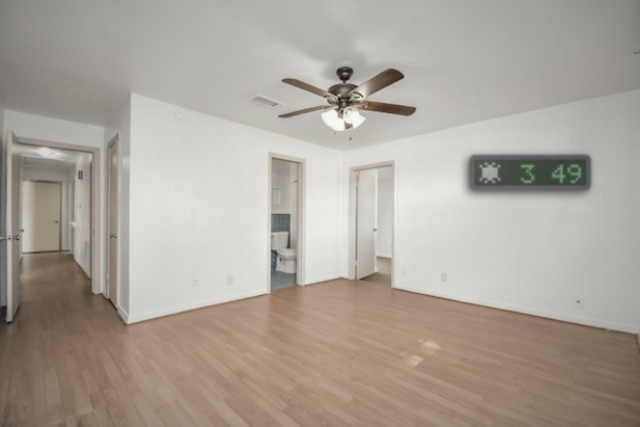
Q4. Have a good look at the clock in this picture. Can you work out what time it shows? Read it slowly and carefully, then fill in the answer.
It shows 3:49
